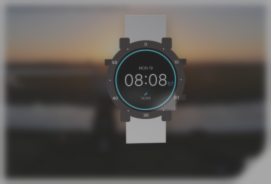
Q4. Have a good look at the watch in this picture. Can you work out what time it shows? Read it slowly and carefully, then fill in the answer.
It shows 8:08
